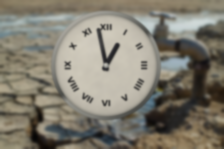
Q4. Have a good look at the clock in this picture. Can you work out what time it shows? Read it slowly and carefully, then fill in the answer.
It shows 12:58
